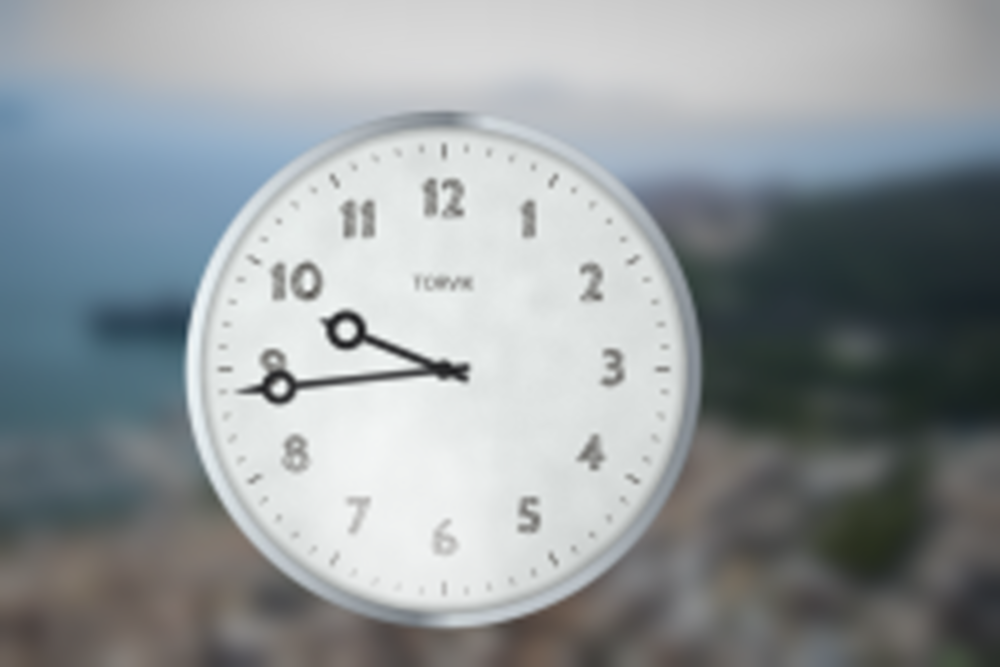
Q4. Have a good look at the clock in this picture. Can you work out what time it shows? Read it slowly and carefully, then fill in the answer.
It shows 9:44
